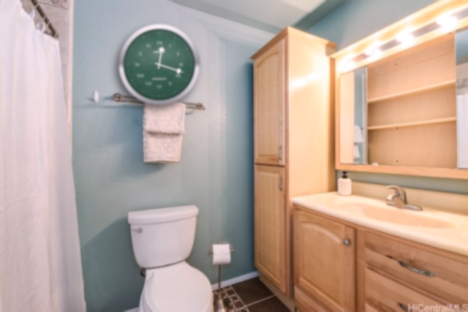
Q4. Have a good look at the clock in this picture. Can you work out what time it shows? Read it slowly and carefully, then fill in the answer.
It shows 12:18
